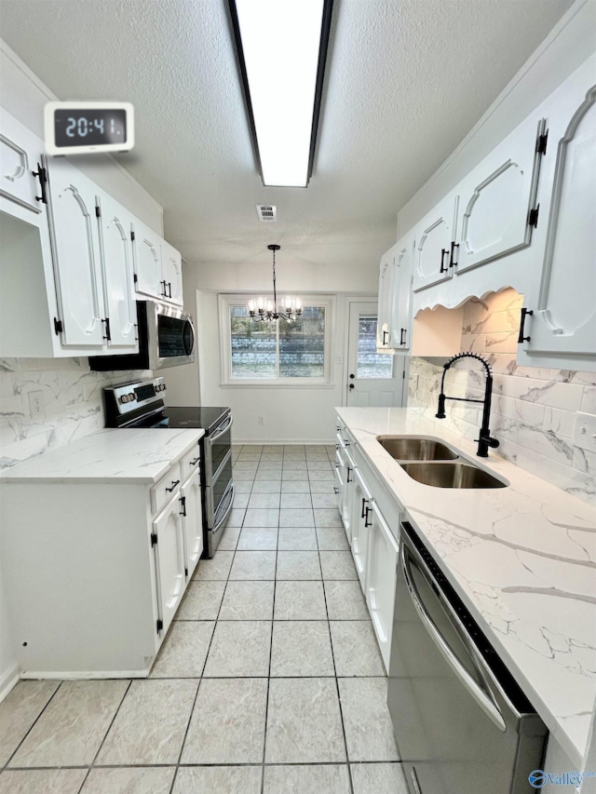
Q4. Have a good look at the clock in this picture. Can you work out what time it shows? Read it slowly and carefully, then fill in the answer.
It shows 20:41
